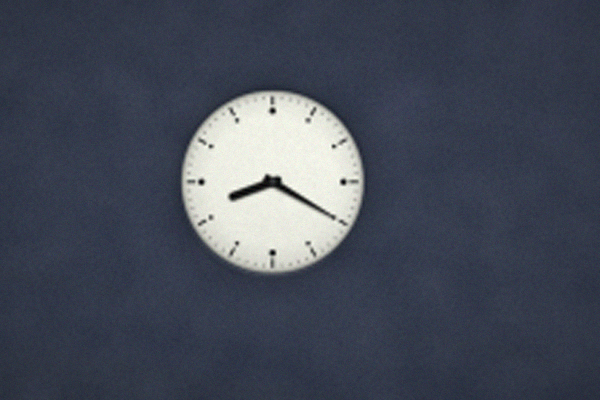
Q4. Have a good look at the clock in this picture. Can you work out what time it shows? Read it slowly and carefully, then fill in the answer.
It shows 8:20
